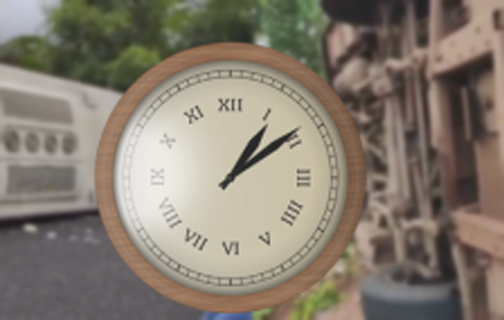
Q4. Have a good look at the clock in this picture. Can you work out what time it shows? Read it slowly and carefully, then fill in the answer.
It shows 1:09
